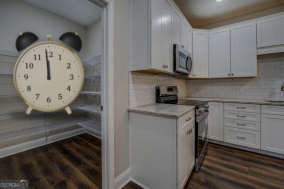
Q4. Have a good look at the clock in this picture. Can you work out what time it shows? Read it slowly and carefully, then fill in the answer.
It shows 11:59
